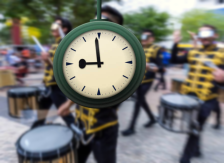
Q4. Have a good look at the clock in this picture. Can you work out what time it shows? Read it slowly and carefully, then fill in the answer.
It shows 8:59
